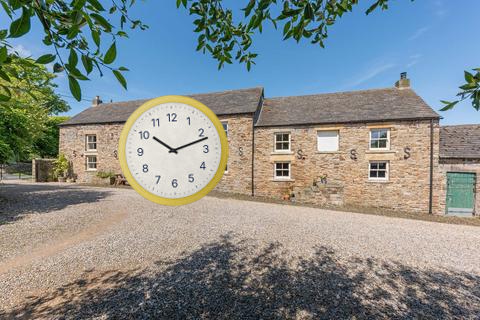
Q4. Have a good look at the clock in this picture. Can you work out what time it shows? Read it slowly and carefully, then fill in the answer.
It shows 10:12
